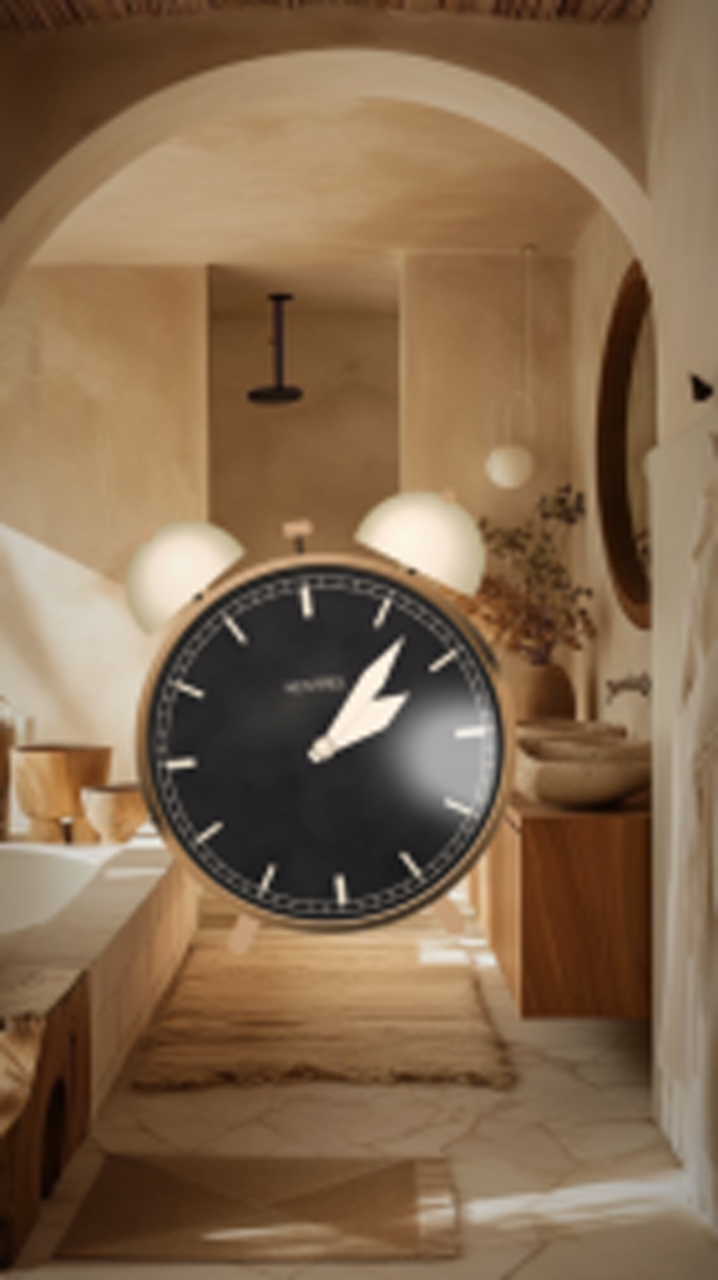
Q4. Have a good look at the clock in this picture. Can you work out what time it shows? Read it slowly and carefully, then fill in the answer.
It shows 2:07
